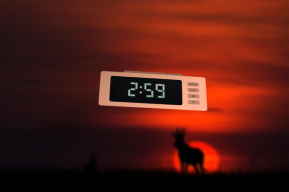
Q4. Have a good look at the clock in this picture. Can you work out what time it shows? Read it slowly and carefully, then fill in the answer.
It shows 2:59
